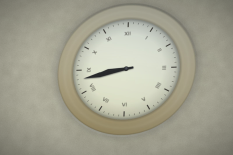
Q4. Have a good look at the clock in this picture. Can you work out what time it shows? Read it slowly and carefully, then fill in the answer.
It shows 8:43
